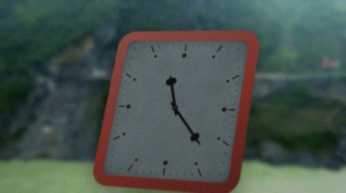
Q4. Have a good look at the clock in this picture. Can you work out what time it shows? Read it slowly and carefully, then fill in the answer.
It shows 11:23
